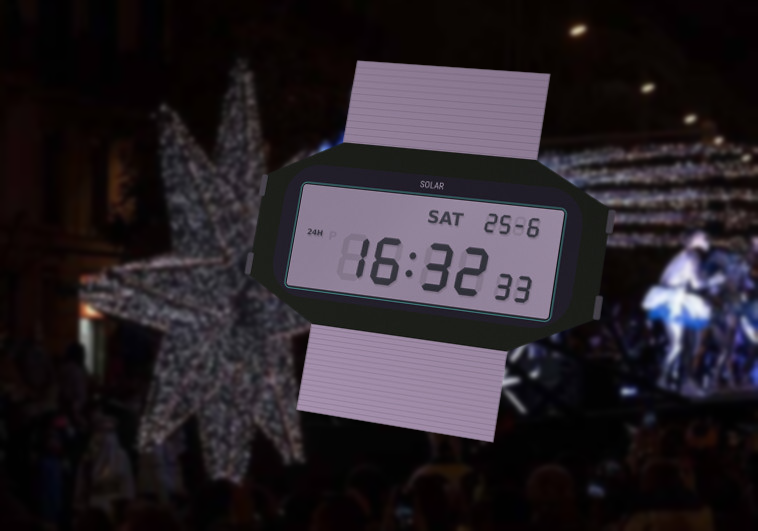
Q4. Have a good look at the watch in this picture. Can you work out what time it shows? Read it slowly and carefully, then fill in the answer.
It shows 16:32:33
